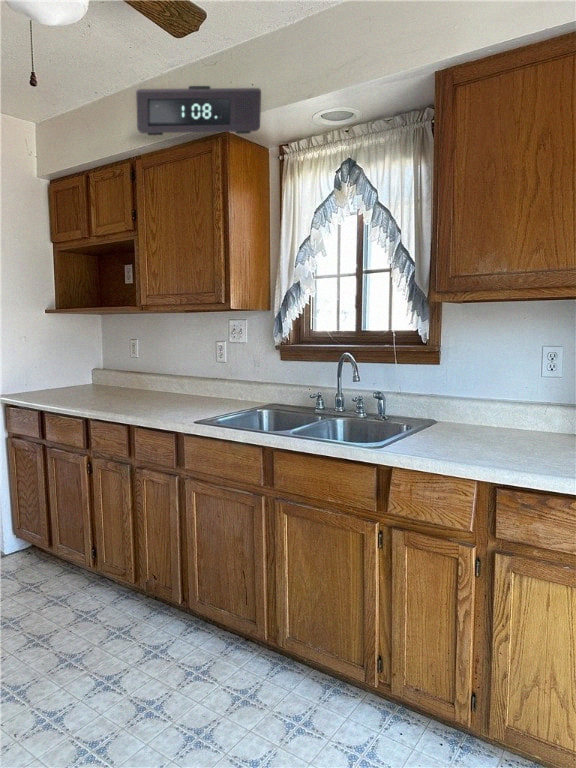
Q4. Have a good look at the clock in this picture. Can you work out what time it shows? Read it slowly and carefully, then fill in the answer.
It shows 1:08
